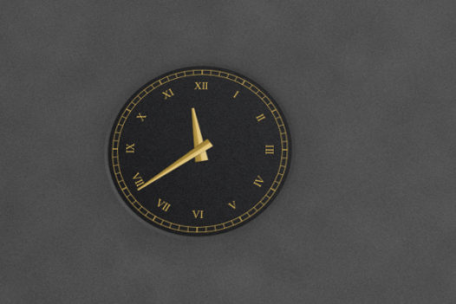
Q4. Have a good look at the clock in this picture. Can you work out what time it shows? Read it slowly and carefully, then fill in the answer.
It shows 11:39
